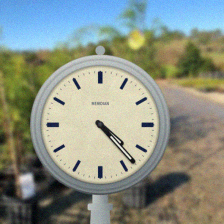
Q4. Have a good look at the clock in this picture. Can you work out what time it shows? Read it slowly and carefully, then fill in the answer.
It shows 4:23
